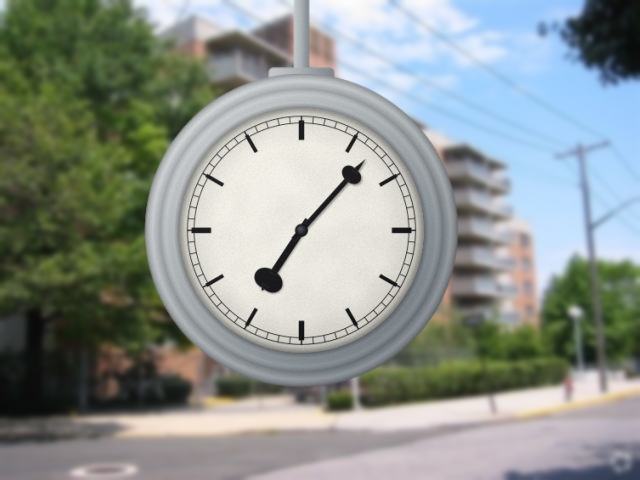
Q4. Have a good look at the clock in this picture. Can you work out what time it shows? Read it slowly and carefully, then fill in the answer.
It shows 7:07
